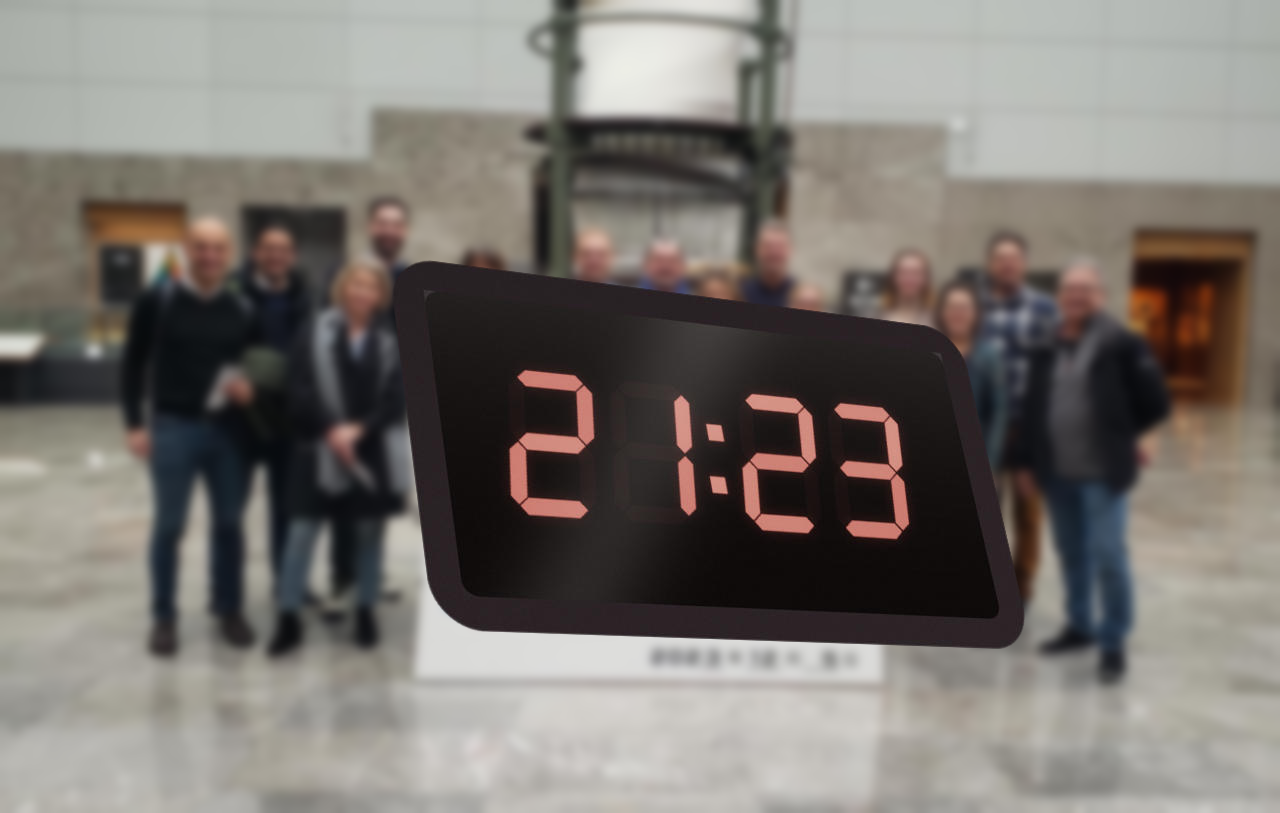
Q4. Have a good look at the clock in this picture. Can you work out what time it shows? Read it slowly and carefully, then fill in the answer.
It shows 21:23
